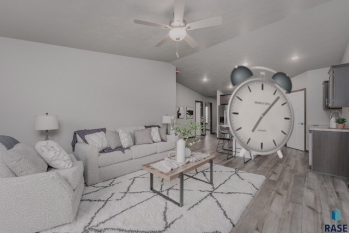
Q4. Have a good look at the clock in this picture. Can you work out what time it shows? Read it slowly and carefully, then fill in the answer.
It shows 7:07
